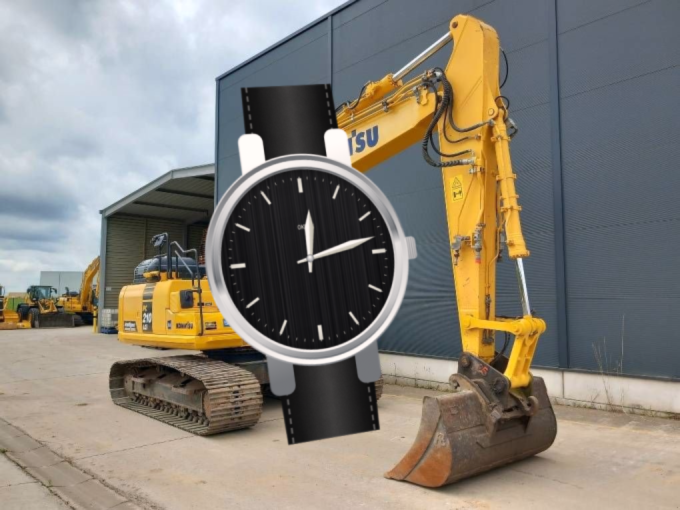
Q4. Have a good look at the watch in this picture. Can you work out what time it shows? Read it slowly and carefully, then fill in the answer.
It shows 12:13
